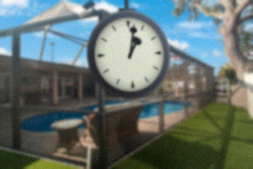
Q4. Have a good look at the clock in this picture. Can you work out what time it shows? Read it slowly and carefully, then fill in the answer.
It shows 1:02
